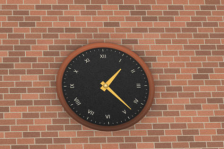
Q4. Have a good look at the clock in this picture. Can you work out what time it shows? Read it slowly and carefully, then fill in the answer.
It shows 1:23
